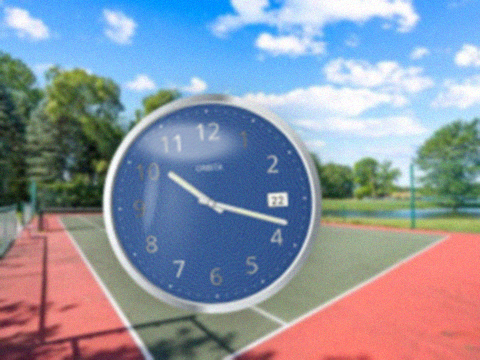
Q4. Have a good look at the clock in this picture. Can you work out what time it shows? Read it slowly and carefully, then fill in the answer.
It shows 10:18
